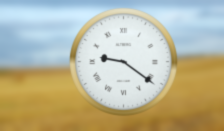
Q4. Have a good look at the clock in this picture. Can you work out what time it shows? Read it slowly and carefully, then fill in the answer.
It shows 9:21
